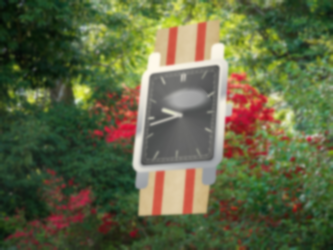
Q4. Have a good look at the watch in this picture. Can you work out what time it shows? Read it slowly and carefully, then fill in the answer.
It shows 9:43
